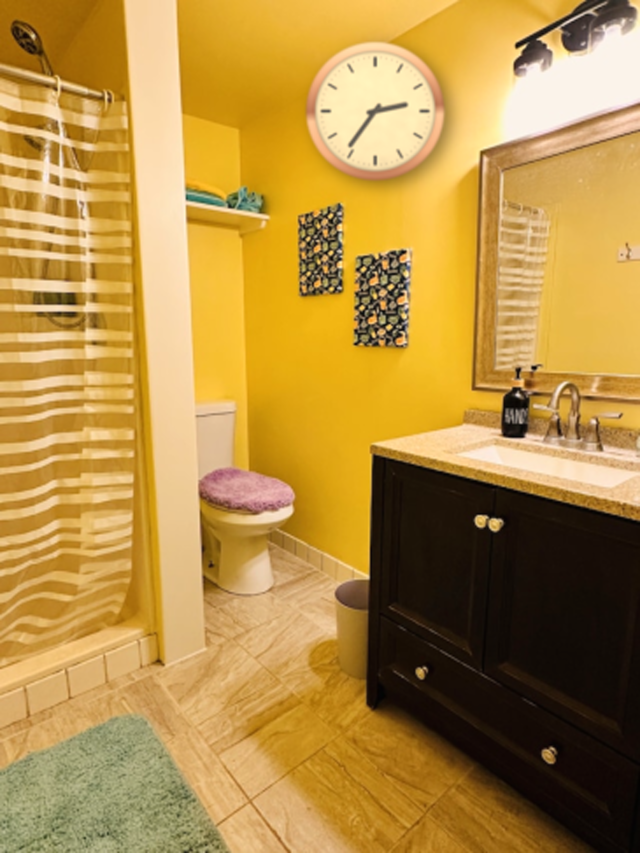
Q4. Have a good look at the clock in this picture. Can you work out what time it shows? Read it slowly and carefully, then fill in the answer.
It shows 2:36
